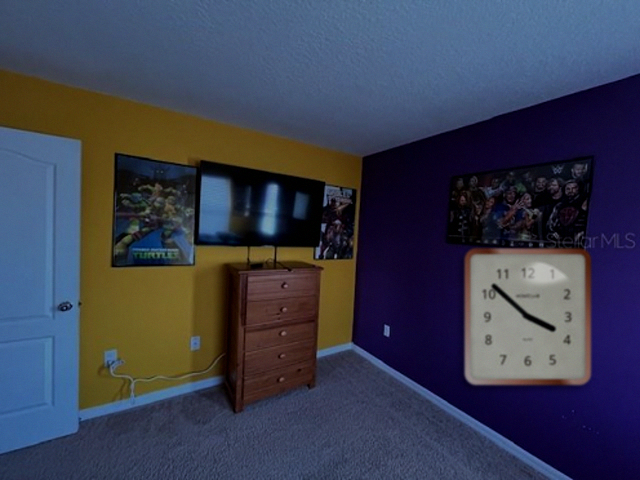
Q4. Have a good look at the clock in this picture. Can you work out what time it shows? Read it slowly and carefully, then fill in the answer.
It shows 3:52
